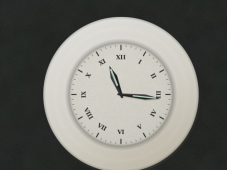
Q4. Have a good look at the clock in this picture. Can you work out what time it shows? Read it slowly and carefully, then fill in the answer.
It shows 11:16
